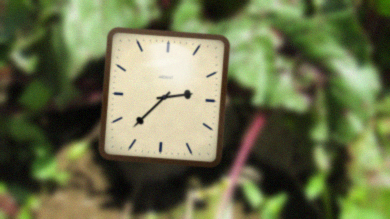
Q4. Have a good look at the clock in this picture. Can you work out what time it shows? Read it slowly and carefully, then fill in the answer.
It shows 2:37
